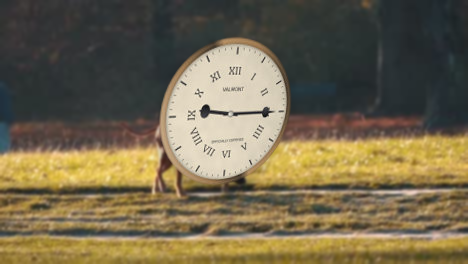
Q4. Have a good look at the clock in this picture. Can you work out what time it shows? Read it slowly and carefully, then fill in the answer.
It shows 9:15
